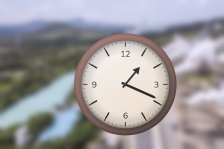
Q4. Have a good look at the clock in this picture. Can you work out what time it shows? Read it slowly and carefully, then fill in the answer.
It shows 1:19
